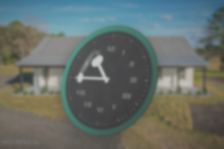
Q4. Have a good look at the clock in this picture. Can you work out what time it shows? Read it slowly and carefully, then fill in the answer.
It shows 10:45
